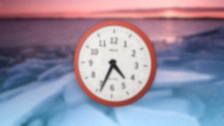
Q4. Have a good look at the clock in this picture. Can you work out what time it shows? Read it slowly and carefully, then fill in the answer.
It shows 4:34
